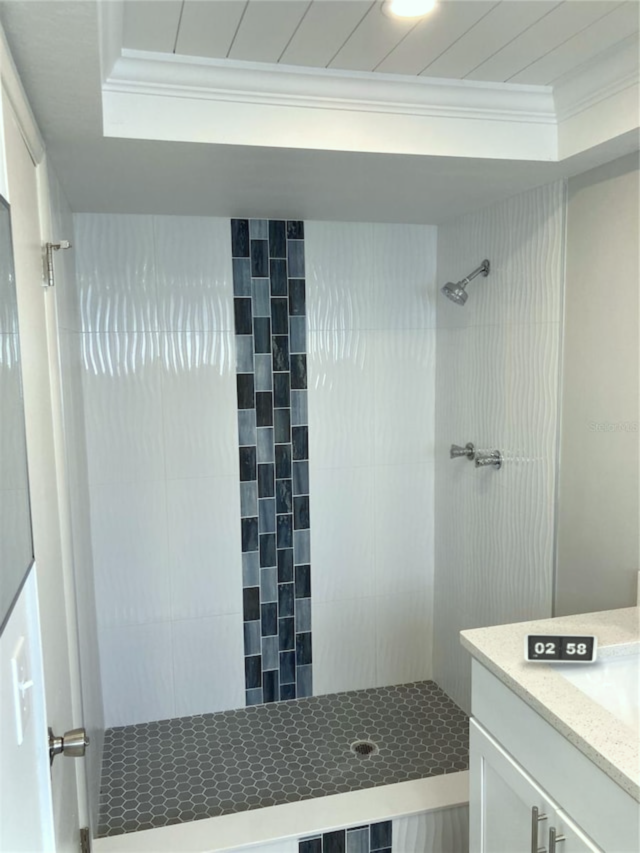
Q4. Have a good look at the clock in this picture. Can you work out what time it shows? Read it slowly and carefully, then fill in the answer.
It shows 2:58
